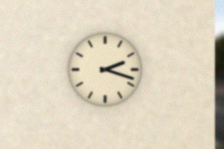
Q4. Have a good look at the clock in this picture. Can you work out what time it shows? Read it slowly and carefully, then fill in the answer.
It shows 2:18
